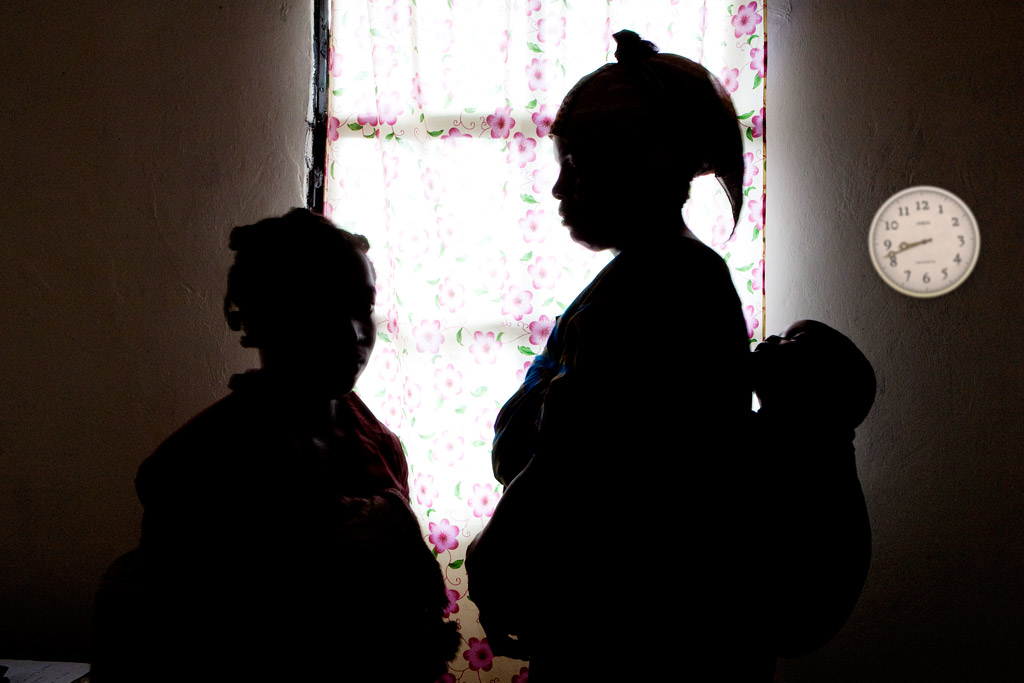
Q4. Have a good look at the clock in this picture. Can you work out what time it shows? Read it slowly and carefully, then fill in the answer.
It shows 8:42
